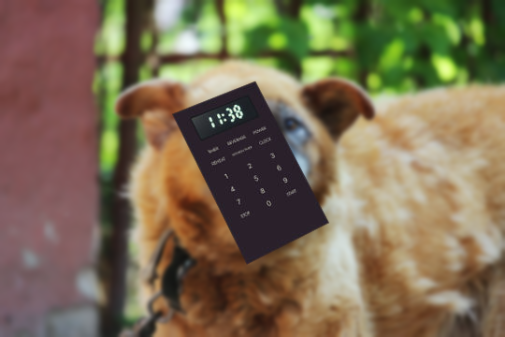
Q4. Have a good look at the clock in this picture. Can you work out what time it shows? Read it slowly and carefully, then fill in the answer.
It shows 11:38
